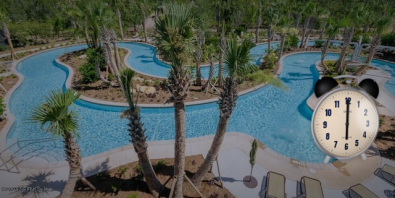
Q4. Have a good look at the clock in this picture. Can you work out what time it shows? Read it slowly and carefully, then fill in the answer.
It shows 6:00
